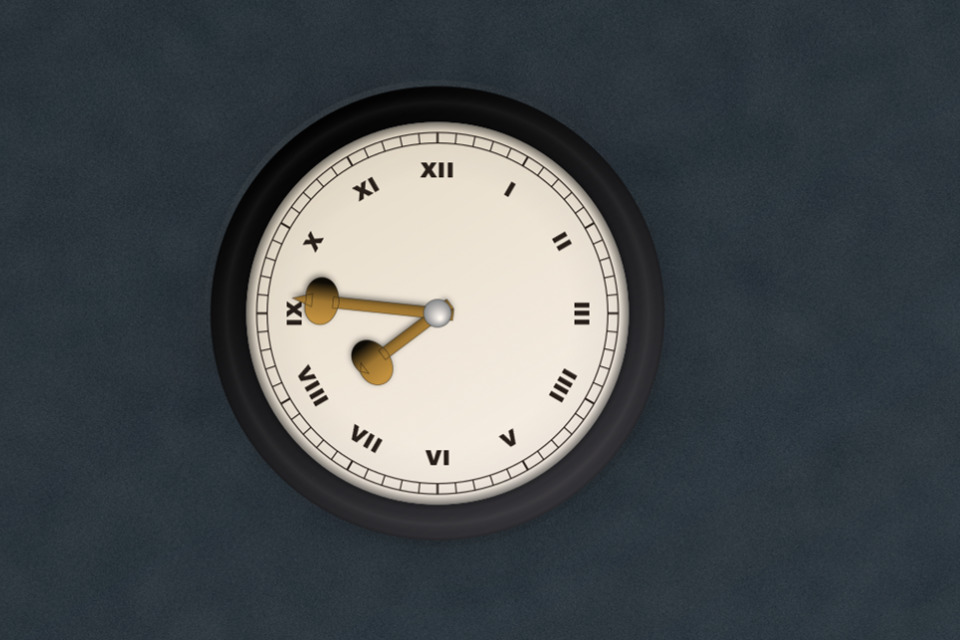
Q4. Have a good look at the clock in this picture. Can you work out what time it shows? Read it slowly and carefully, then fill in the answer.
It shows 7:46
